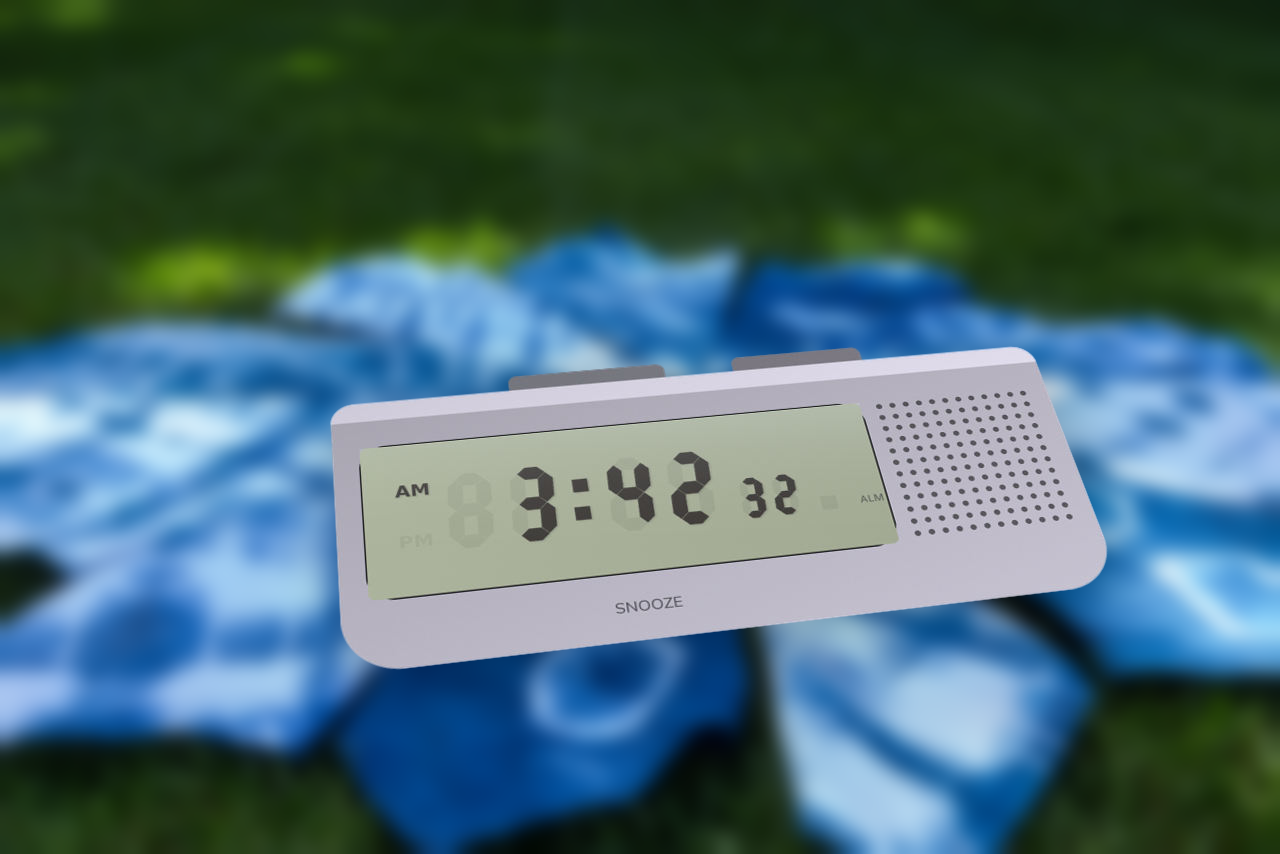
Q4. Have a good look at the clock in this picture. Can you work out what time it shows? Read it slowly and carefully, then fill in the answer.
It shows 3:42:32
